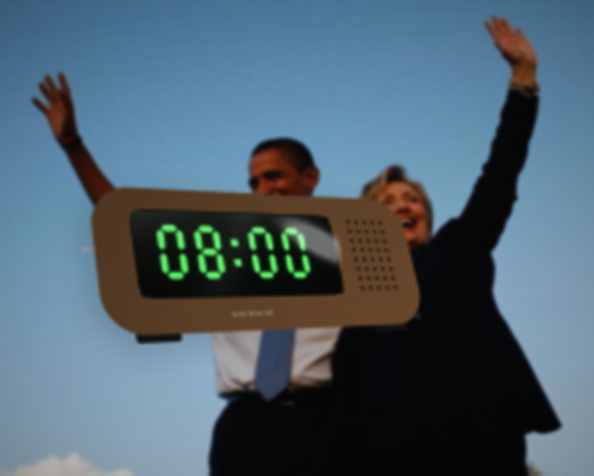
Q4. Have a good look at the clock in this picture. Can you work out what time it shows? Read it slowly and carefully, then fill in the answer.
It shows 8:00
